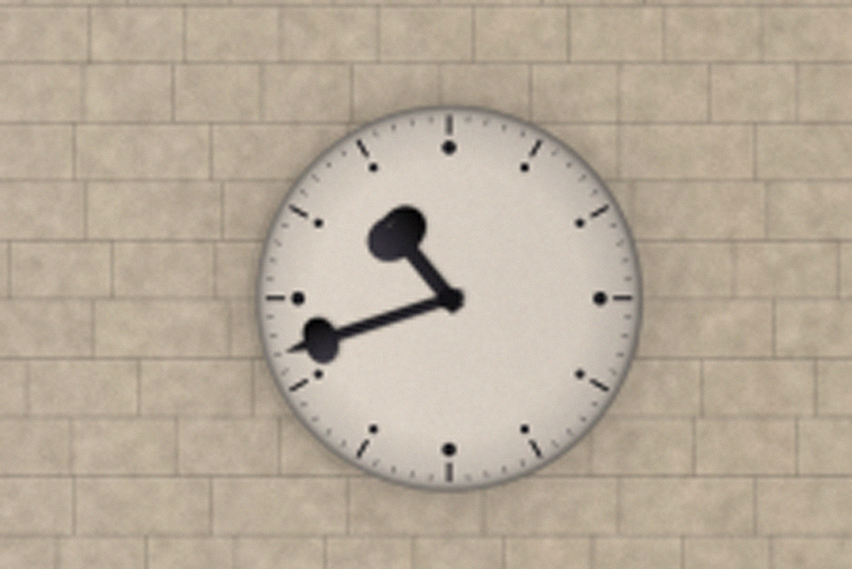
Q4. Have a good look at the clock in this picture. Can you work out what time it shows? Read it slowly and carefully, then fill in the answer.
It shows 10:42
